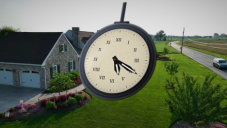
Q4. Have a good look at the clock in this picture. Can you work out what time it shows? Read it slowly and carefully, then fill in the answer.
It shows 5:20
